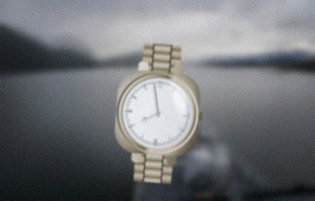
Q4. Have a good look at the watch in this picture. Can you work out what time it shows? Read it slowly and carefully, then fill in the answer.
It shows 7:58
